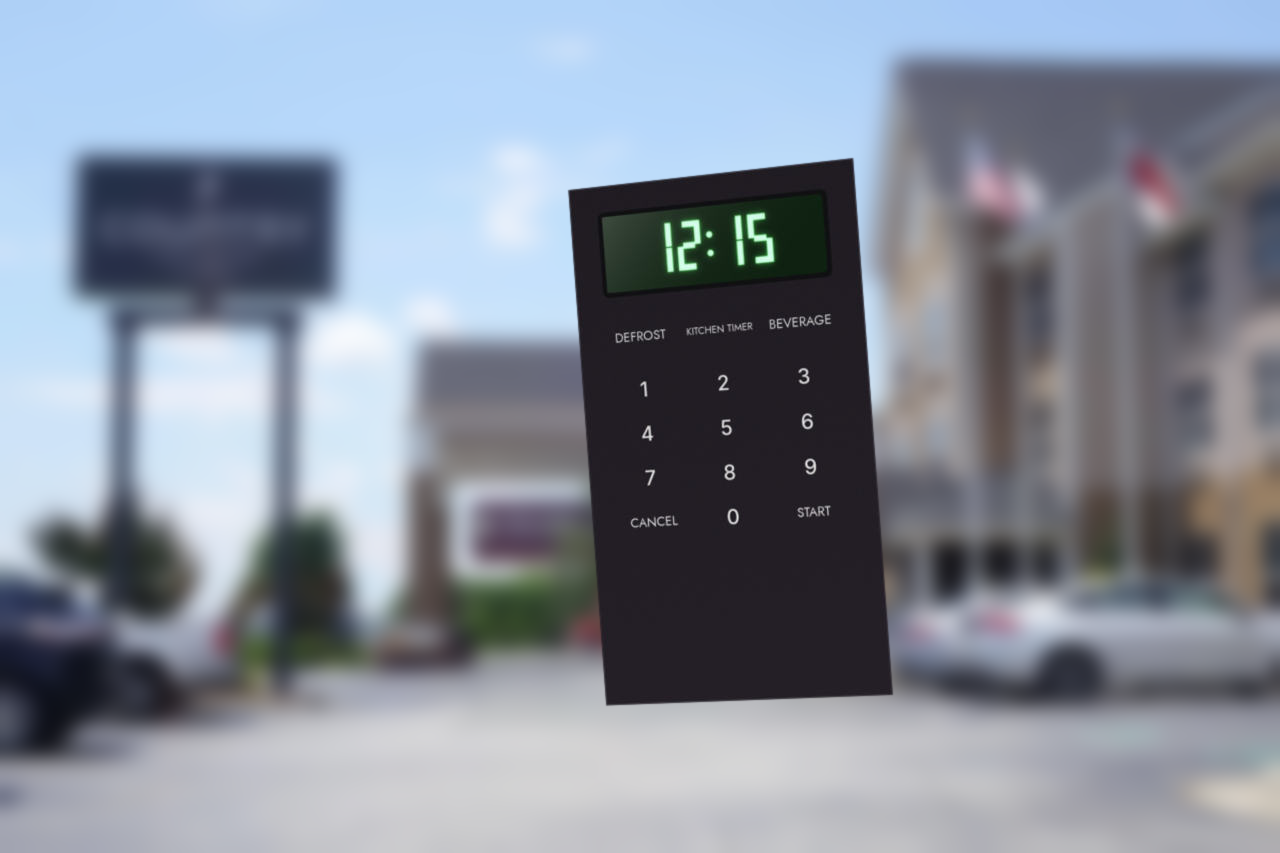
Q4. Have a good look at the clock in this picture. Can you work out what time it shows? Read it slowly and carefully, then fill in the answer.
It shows 12:15
